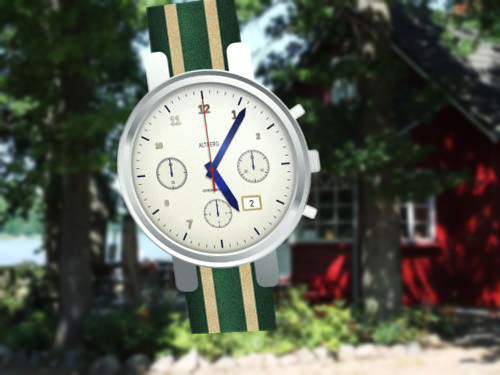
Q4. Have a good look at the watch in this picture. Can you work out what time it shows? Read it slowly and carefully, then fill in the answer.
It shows 5:06
